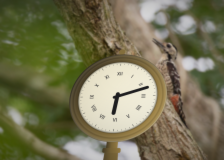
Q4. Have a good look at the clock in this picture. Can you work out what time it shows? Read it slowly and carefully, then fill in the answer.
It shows 6:12
